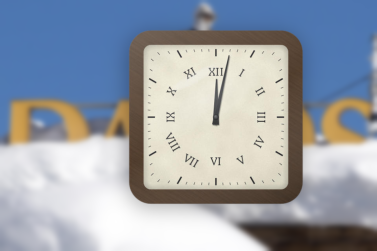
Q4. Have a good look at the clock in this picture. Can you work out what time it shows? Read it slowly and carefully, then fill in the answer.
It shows 12:02
